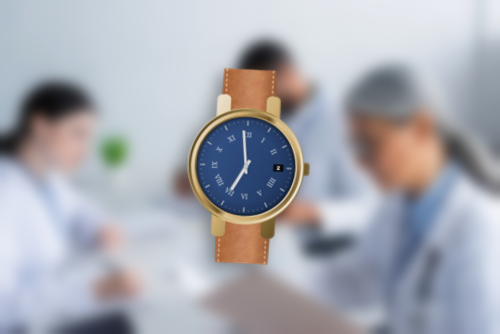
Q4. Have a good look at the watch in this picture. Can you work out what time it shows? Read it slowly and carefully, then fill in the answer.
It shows 6:59
